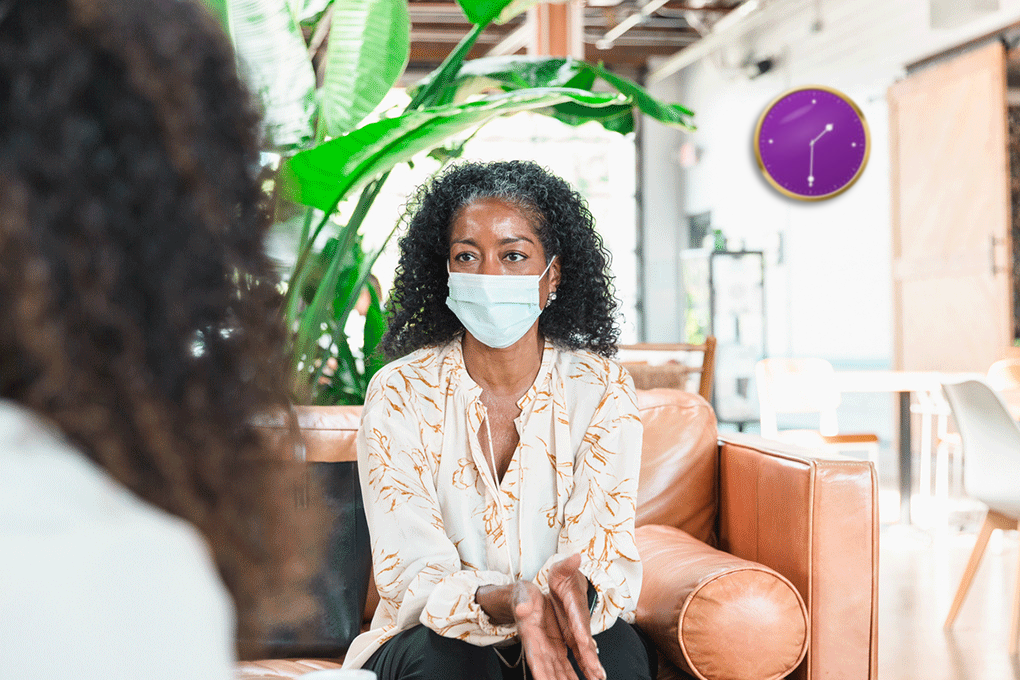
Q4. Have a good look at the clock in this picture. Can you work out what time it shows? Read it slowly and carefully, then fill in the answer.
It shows 1:30
